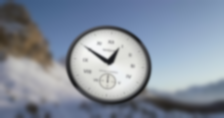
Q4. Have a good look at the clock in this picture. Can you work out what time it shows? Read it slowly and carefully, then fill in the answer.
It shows 12:50
